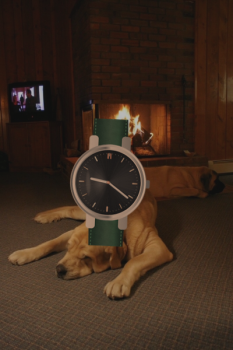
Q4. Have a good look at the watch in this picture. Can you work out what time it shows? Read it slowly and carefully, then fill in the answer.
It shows 9:21
